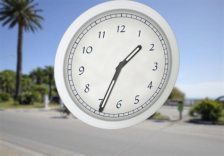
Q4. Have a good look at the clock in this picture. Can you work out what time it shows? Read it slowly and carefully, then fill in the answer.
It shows 1:34
